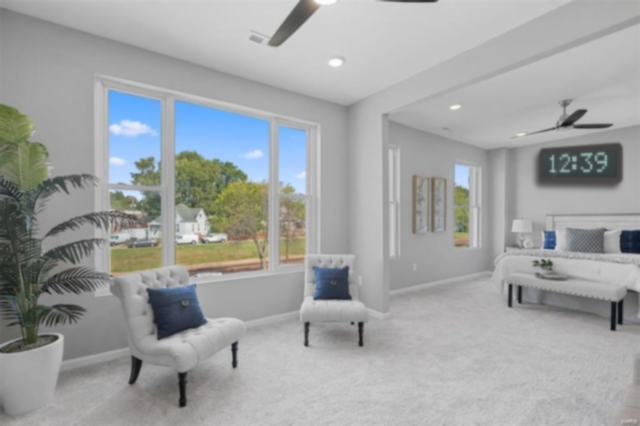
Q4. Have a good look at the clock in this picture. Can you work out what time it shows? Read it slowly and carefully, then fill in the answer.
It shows 12:39
